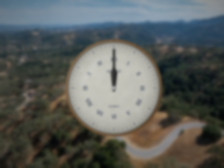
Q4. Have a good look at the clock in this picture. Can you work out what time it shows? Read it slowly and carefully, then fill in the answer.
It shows 12:00
